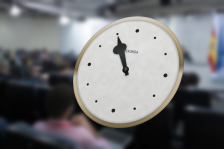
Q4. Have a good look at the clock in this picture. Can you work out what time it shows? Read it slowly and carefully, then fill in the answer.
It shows 10:55
